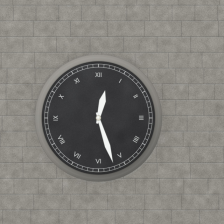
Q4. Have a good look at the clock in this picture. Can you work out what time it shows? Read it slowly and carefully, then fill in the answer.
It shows 12:27
